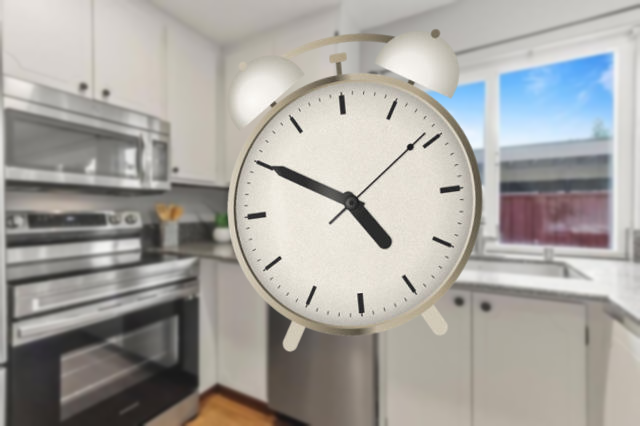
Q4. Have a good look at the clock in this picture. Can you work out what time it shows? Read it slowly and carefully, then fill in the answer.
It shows 4:50:09
